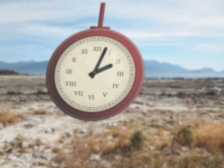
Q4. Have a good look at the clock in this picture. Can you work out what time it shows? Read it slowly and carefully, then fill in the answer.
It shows 2:03
